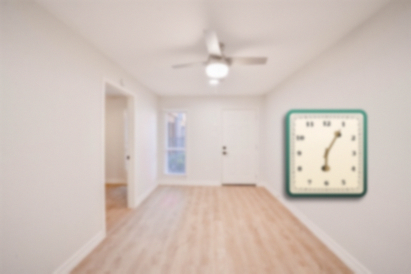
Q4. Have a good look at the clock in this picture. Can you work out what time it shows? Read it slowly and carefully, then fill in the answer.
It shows 6:05
